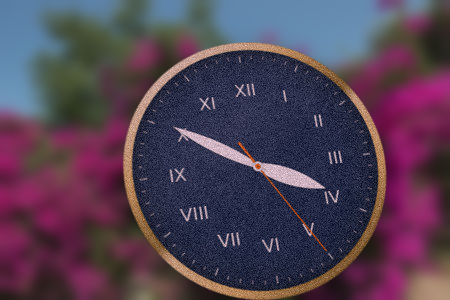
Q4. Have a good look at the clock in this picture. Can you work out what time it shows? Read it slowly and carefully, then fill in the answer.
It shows 3:50:25
